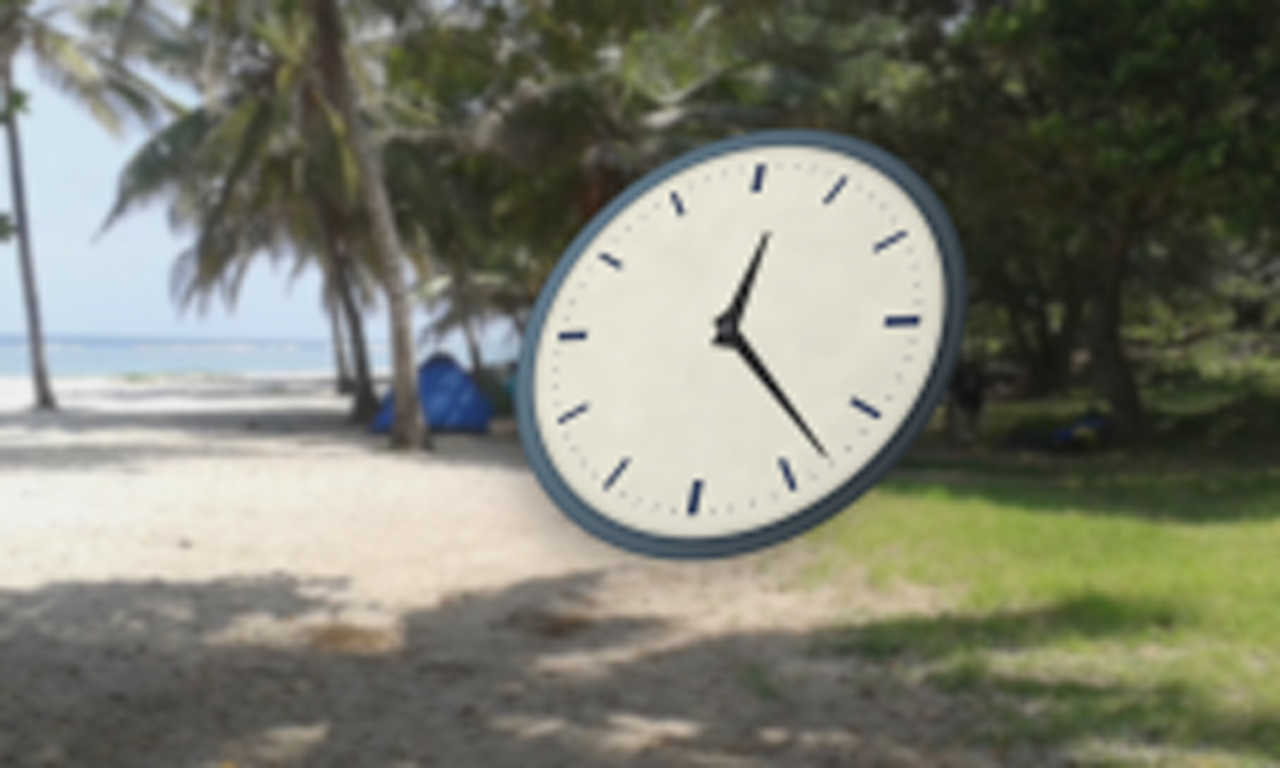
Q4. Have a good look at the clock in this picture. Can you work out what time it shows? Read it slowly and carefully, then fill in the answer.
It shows 12:23
